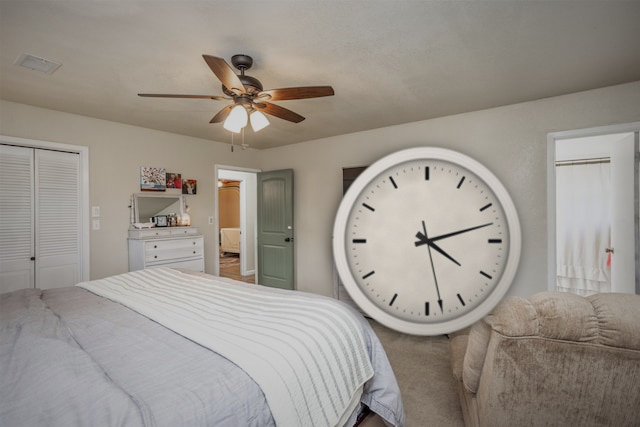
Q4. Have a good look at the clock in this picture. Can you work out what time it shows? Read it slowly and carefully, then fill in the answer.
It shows 4:12:28
